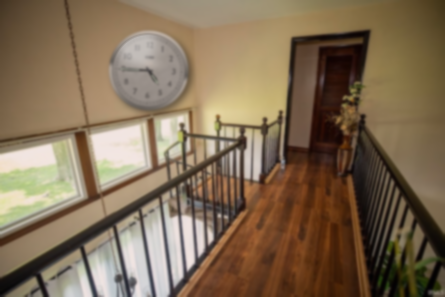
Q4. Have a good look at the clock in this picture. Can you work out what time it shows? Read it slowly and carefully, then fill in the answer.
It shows 4:45
